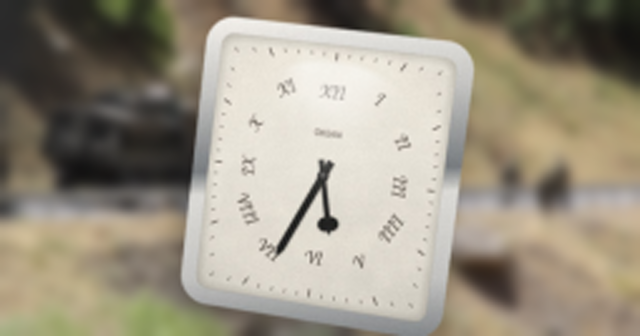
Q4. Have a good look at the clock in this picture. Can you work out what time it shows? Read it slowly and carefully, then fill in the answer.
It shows 5:34
